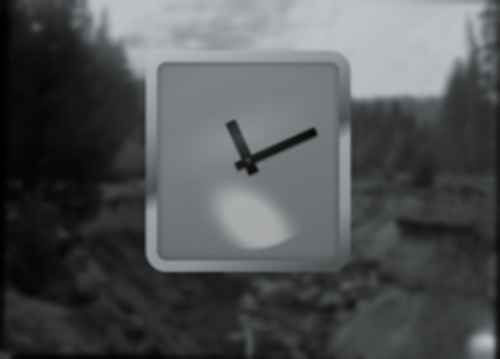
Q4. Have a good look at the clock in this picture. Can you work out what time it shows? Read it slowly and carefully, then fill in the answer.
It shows 11:11
